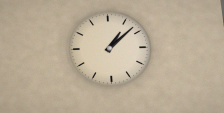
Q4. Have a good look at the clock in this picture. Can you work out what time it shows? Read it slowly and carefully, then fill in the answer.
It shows 1:08
